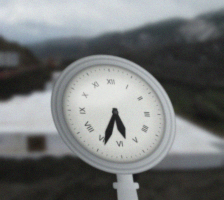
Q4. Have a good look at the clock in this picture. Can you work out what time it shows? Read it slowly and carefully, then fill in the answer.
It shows 5:34
